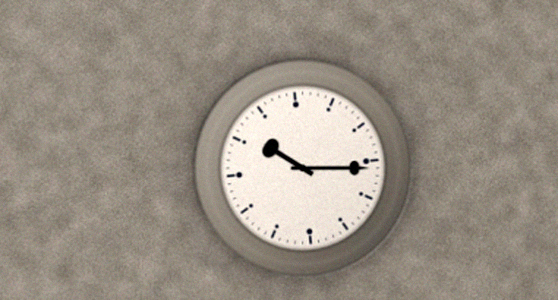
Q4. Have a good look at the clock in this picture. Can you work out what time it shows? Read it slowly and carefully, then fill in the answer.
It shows 10:16
